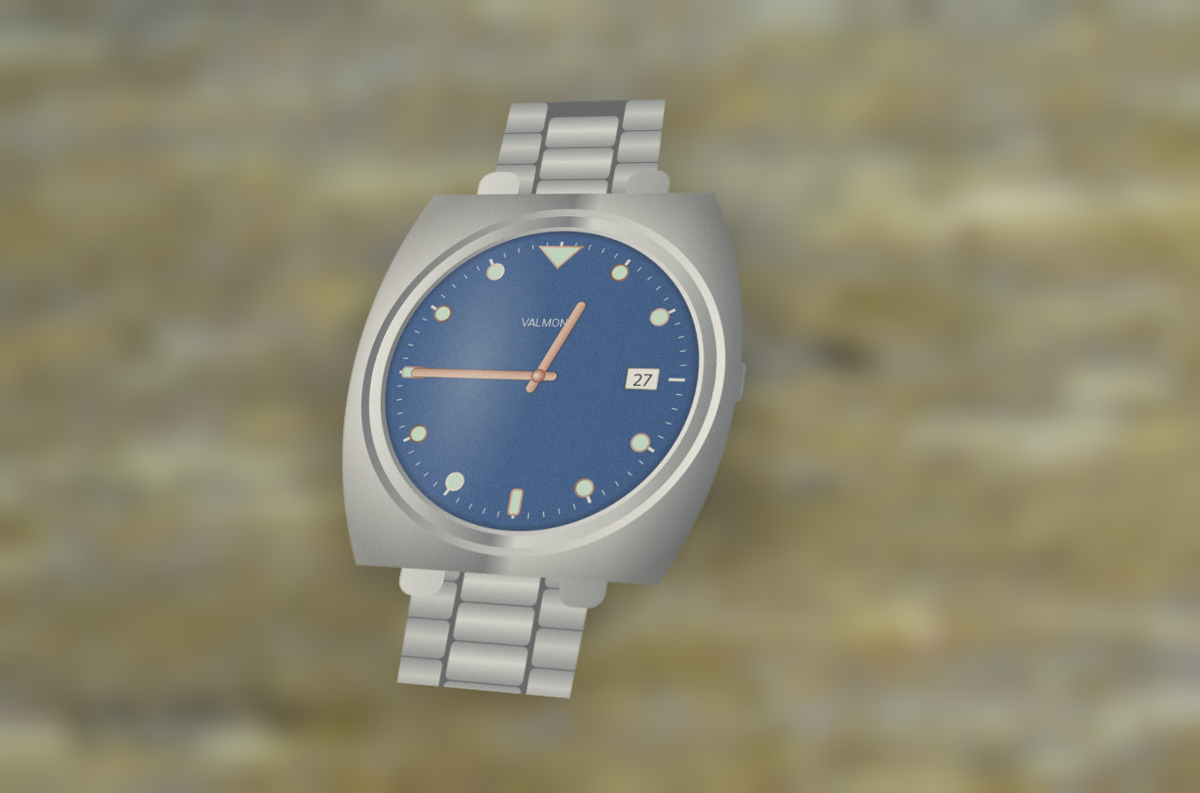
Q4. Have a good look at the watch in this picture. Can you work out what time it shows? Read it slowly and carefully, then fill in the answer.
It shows 12:45
